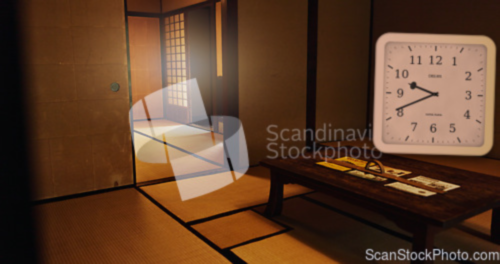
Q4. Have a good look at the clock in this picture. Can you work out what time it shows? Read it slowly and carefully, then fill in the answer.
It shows 9:41
